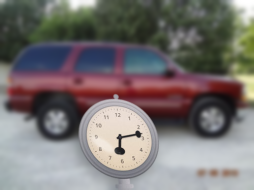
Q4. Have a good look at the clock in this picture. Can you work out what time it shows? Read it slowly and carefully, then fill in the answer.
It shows 6:13
